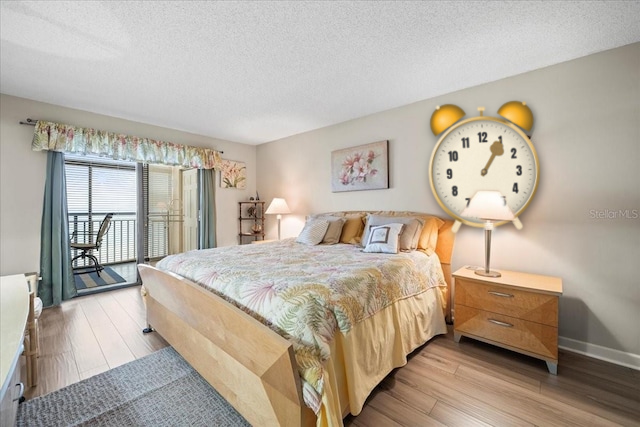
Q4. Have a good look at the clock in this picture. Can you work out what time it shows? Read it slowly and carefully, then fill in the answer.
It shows 1:05
